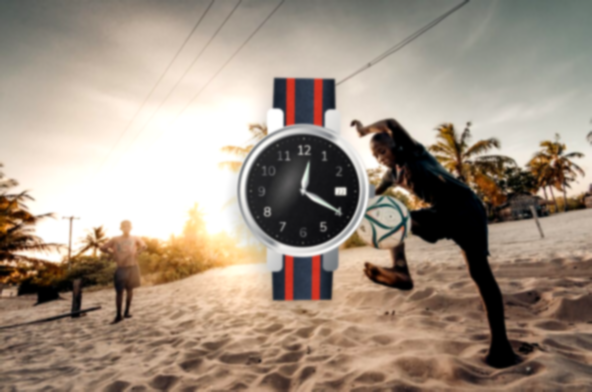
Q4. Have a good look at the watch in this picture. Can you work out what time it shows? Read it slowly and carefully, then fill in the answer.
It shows 12:20
